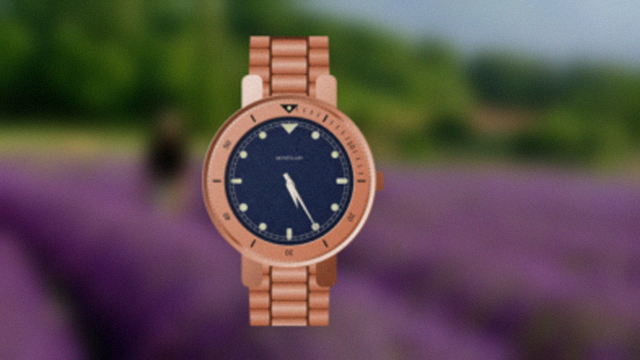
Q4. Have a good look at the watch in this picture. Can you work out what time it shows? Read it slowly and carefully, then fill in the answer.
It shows 5:25
